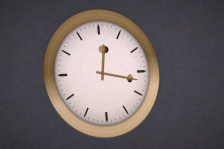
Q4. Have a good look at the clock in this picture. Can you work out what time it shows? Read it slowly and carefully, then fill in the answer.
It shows 12:17
